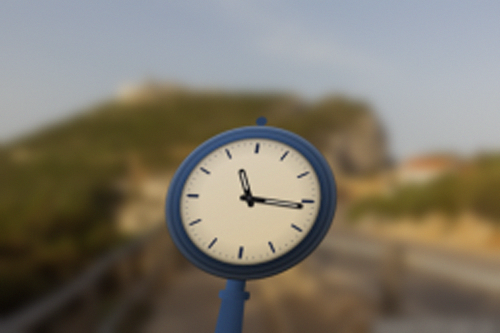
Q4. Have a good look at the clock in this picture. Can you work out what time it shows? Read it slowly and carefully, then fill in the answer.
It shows 11:16
